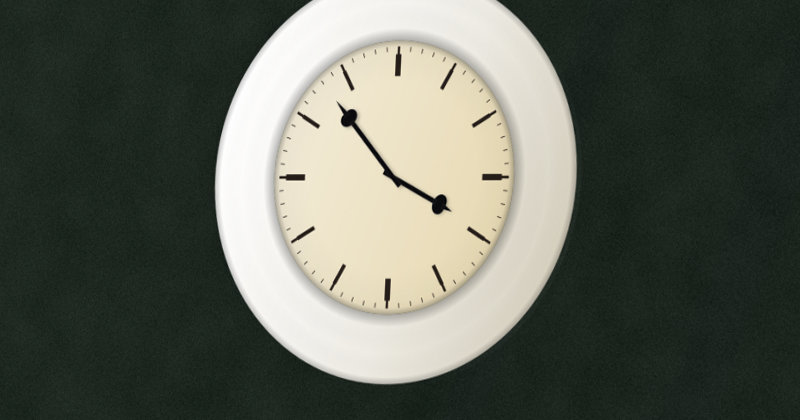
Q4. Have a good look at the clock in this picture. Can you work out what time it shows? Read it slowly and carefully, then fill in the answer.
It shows 3:53
